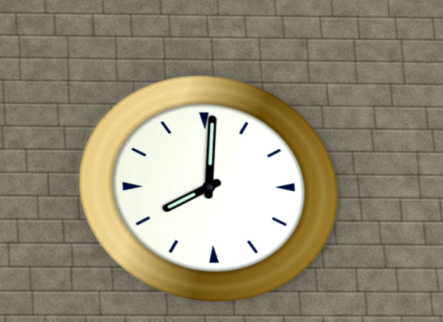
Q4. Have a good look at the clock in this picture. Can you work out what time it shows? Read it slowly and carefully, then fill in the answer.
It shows 8:01
